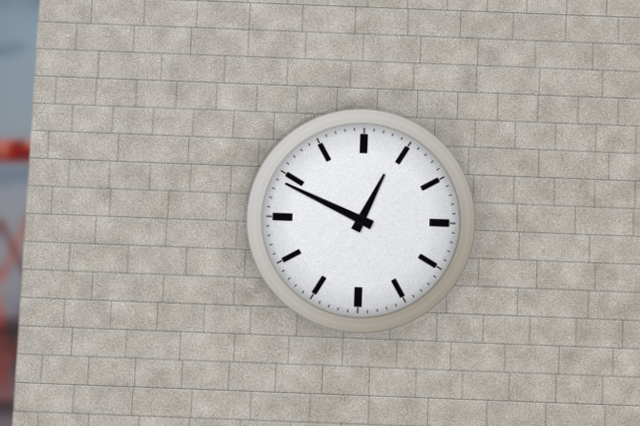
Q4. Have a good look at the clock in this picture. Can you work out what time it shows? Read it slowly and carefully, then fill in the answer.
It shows 12:49
